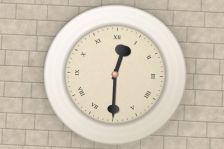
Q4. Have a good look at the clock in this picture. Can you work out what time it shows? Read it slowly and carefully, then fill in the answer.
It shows 12:30
